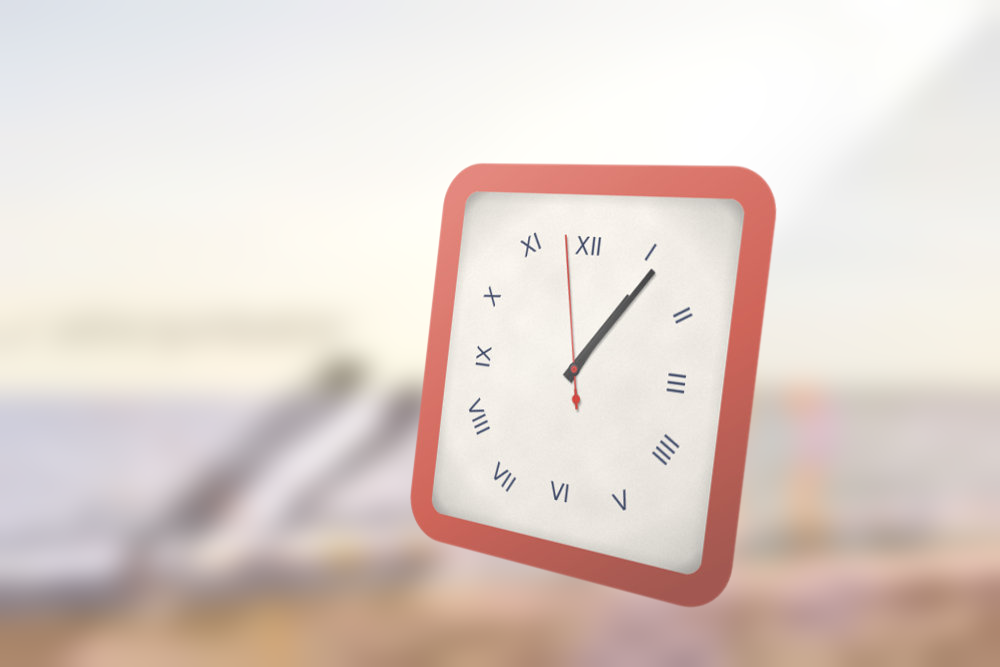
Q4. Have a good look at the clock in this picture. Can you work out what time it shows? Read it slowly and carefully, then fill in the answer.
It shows 1:05:58
